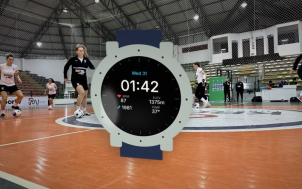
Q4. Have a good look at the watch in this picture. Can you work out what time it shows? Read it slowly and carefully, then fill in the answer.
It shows 1:42
